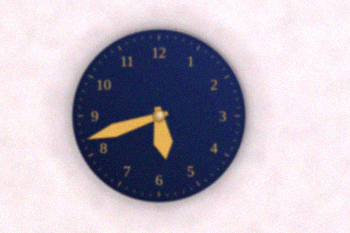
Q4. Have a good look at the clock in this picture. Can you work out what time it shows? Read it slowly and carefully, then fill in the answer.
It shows 5:42
